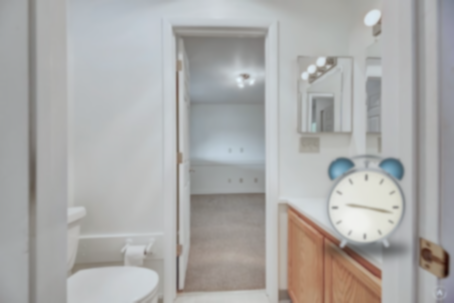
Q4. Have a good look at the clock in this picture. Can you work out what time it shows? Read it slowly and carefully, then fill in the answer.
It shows 9:17
